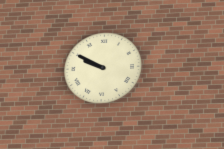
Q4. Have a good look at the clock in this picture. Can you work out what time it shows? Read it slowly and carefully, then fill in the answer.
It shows 9:50
